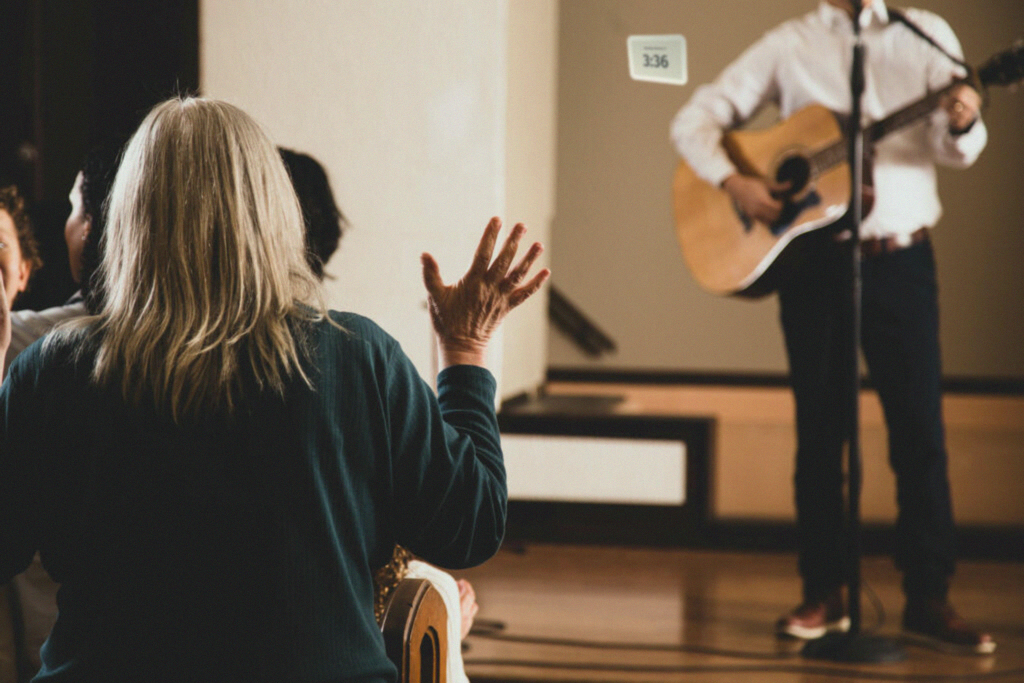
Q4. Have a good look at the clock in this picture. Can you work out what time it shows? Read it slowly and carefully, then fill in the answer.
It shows 3:36
